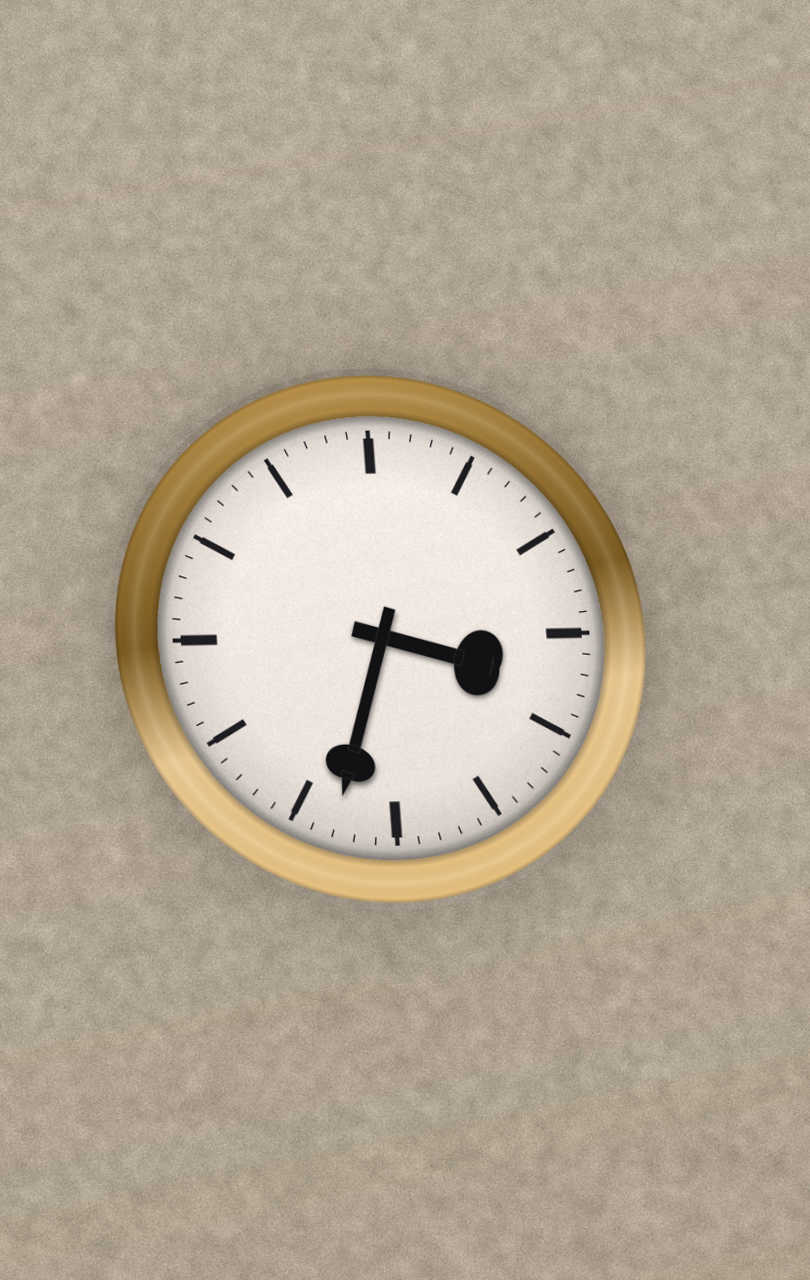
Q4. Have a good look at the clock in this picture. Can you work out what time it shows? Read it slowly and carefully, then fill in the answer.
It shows 3:33
